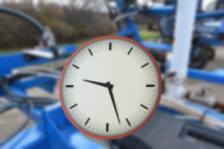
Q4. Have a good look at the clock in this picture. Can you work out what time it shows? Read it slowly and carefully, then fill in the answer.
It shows 9:27
